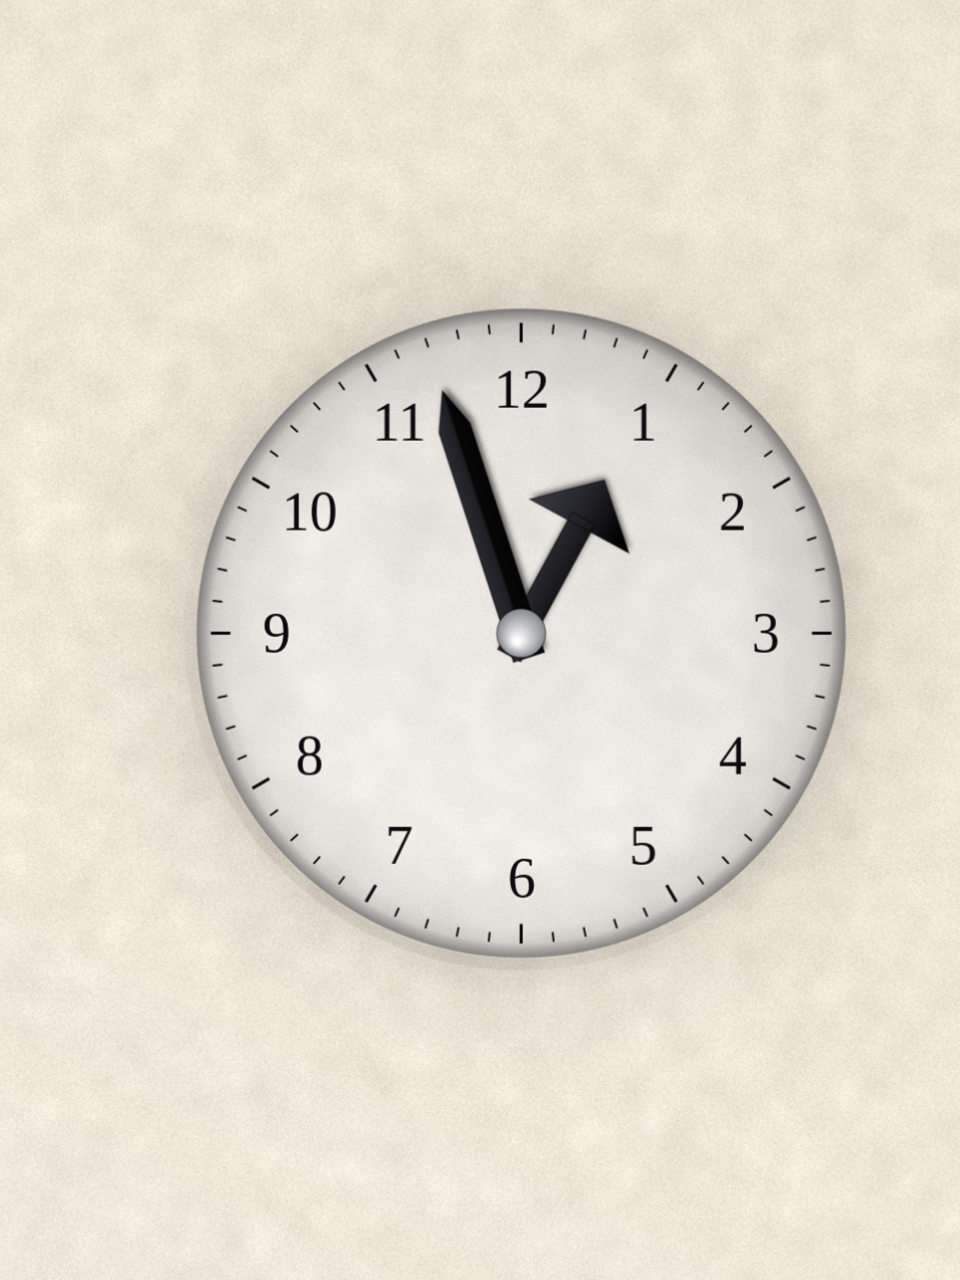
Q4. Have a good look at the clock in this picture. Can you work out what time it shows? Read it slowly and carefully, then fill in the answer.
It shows 12:57
